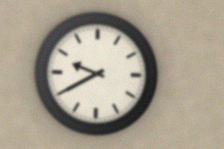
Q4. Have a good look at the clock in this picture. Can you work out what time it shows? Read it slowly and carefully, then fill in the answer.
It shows 9:40
